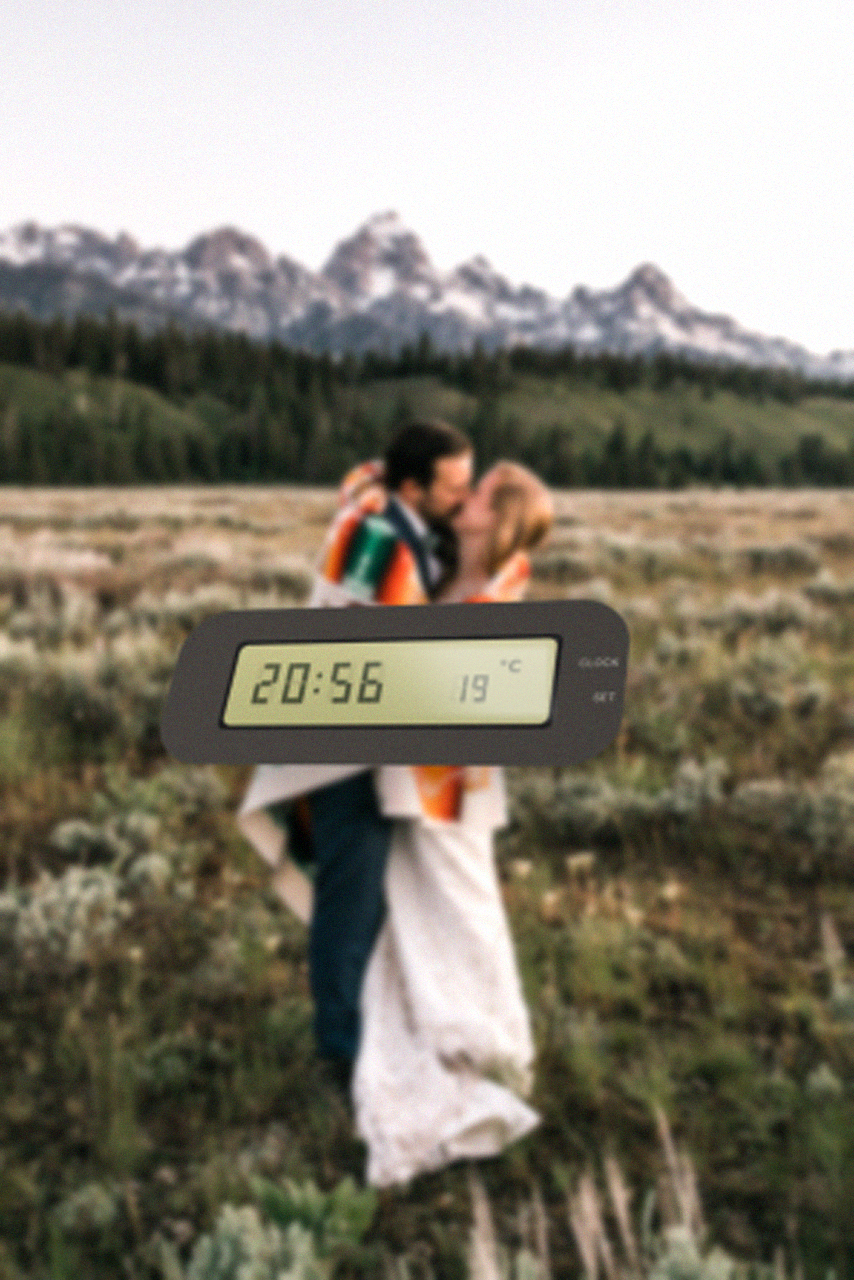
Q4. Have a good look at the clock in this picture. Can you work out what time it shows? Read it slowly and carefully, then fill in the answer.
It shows 20:56
